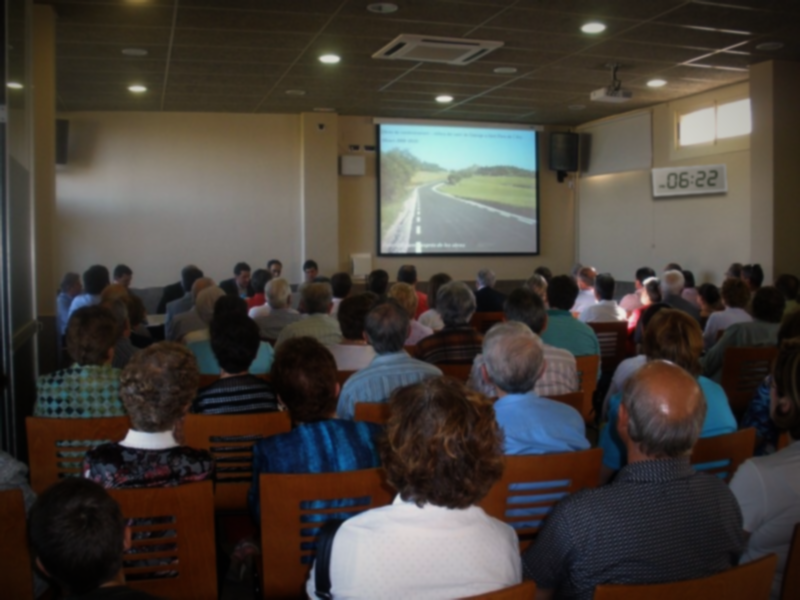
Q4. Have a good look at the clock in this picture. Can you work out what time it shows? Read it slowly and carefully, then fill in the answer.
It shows 6:22
